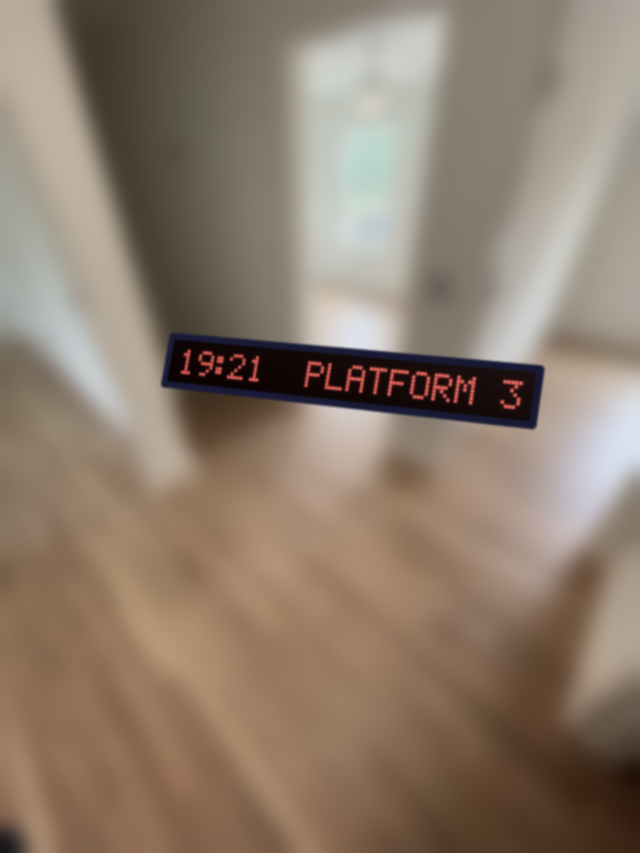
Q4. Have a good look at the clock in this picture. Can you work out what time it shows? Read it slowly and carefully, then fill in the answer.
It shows 19:21
